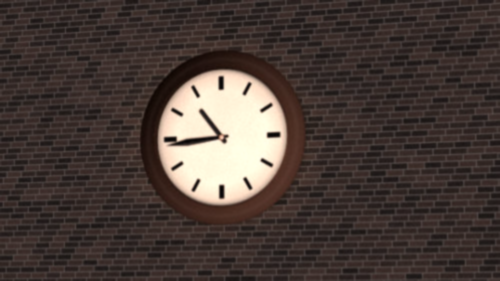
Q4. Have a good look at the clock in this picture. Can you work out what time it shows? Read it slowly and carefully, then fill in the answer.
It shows 10:44
